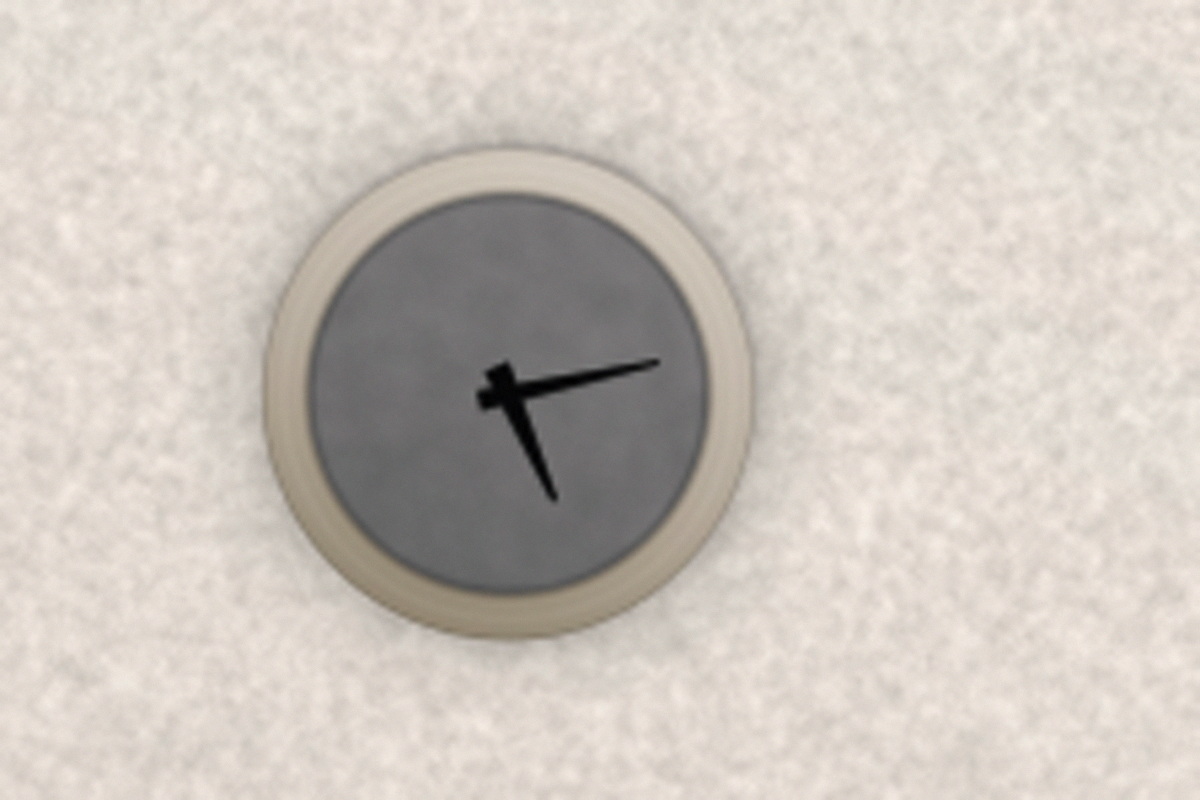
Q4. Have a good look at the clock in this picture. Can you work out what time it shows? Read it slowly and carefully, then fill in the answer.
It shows 5:13
